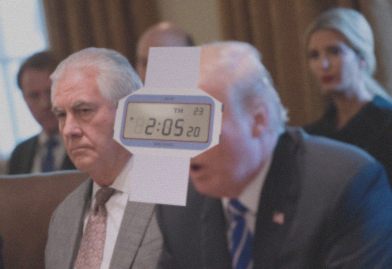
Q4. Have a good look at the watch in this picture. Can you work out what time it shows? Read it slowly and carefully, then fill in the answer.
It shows 2:05:20
